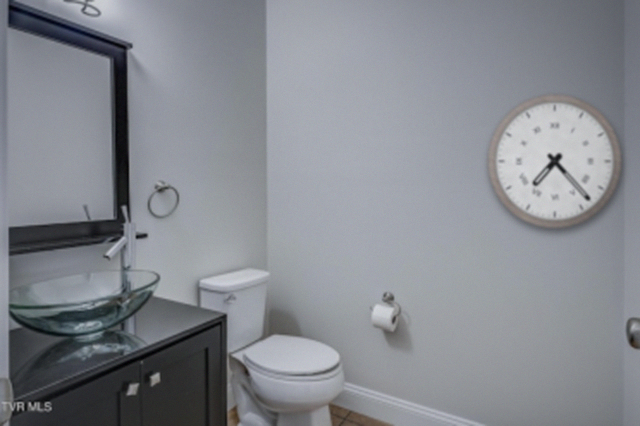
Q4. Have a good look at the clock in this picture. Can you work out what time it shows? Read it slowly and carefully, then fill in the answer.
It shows 7:23
